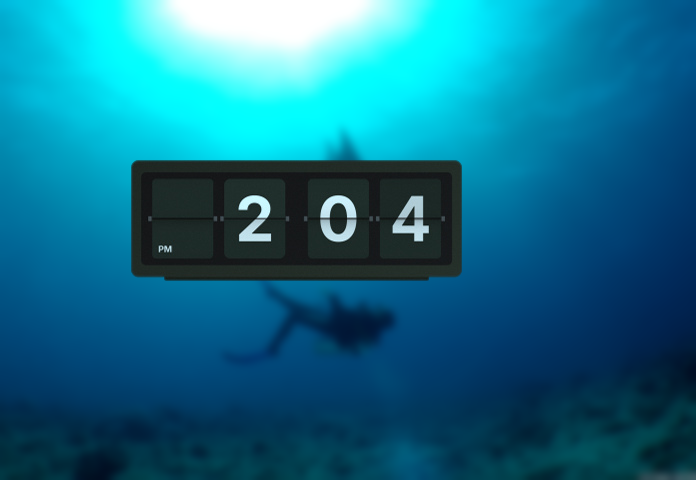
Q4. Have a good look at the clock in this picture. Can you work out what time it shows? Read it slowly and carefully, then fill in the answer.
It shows 2:04
